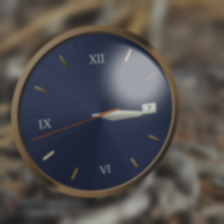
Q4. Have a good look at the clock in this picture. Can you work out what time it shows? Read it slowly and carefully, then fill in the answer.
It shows 3:15:43
